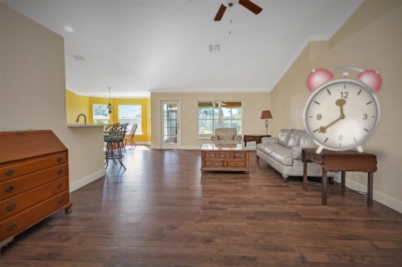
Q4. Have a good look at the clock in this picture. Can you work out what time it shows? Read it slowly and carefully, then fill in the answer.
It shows 11:39
